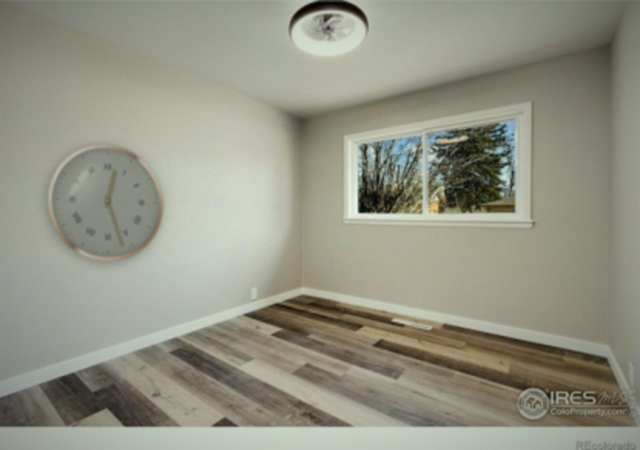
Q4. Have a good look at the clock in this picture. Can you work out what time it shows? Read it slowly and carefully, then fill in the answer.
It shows 12:27
